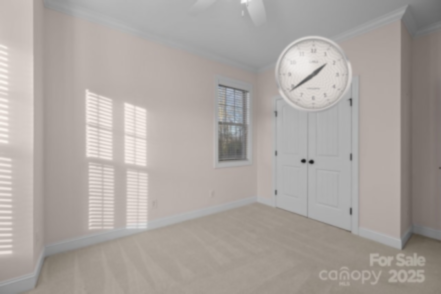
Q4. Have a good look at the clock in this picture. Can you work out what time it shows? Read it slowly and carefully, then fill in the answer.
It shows 1:39
